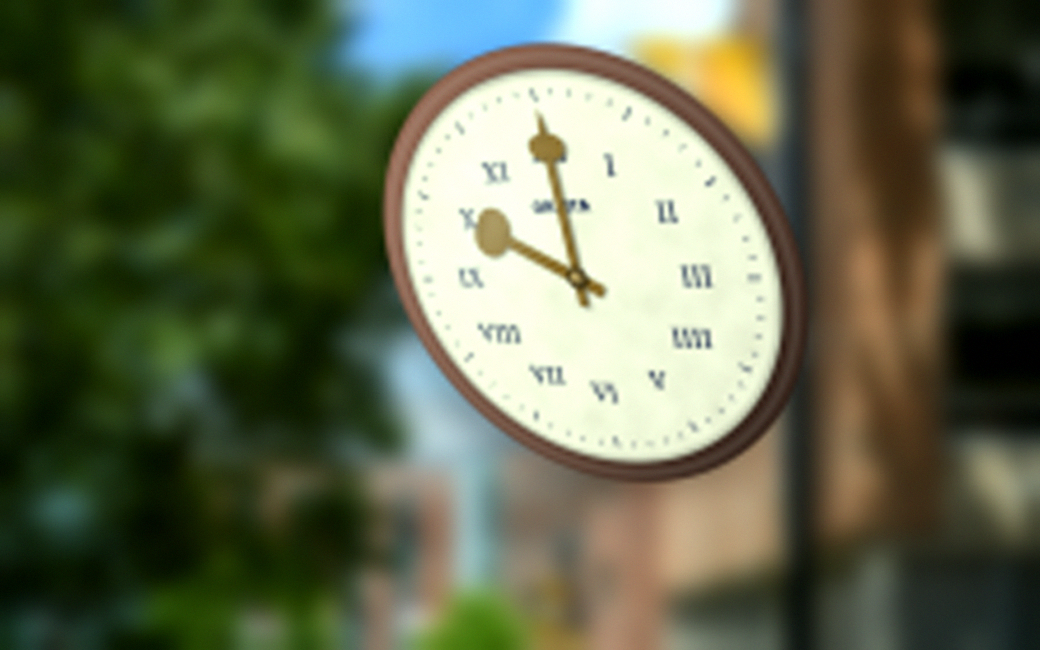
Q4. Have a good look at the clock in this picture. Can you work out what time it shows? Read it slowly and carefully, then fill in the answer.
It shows 10:00
